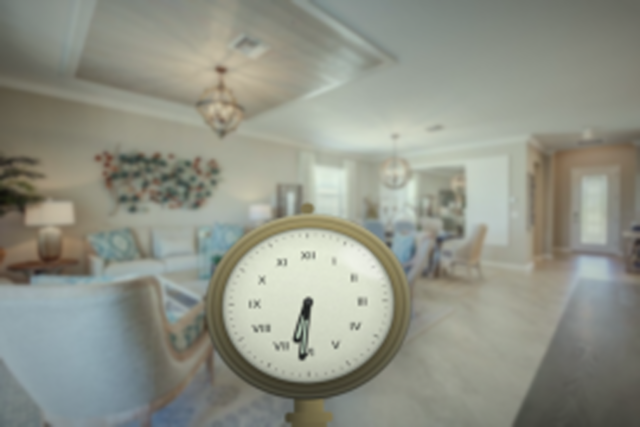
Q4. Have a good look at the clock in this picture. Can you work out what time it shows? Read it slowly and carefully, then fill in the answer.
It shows 6:31
